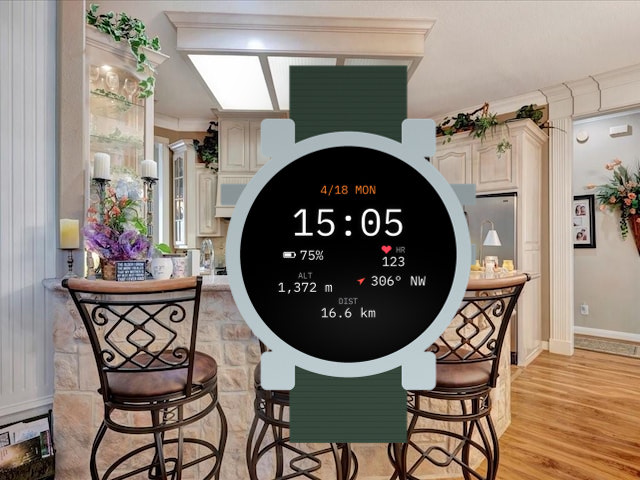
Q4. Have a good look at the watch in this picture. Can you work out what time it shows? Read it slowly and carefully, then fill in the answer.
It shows 15:05
